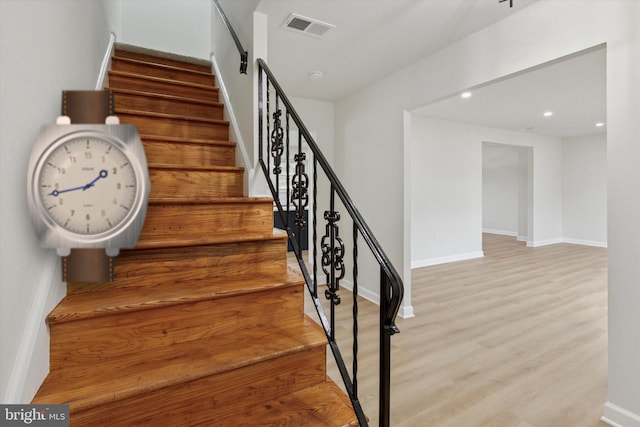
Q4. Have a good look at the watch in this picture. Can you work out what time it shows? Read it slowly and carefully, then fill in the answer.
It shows 1:43
